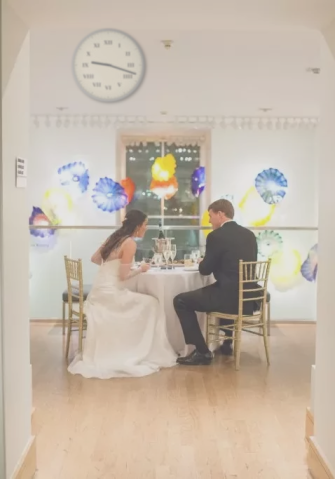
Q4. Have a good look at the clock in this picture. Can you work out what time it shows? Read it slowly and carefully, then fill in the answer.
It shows 9:18
